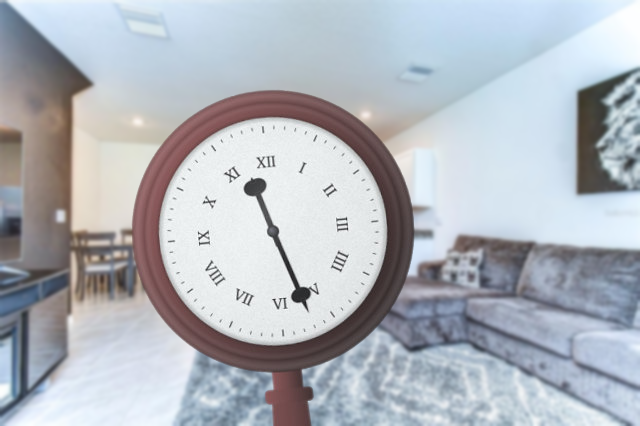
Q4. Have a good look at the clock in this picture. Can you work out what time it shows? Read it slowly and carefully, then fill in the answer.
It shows 11:27
